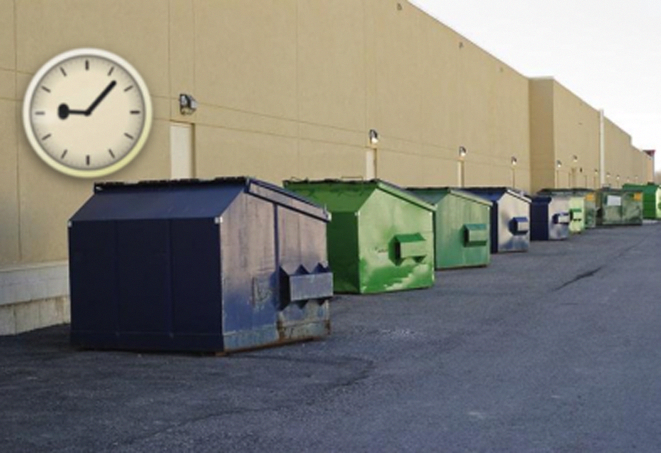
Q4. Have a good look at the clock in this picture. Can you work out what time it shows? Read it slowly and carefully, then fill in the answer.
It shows 9:07
